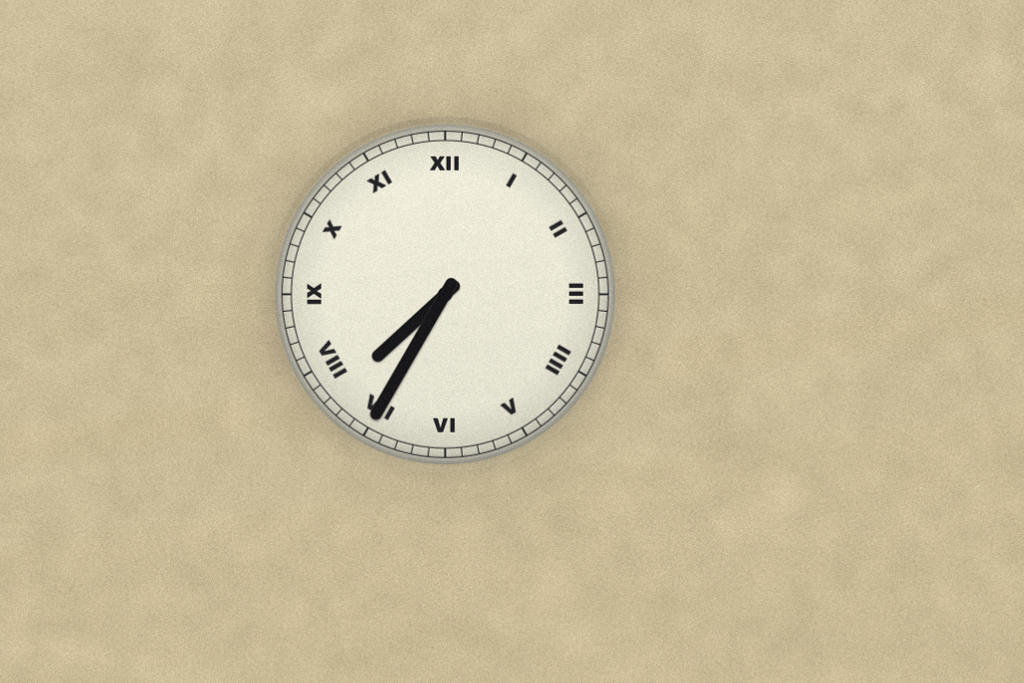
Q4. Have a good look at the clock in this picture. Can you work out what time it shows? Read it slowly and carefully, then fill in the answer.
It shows 7:35
